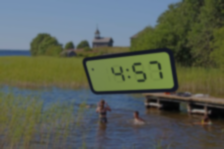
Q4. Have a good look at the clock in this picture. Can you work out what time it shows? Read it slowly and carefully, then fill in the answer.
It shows 4:57
